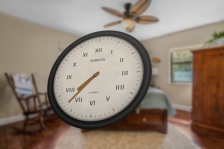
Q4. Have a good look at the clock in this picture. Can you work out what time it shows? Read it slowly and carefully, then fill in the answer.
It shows 7:37
